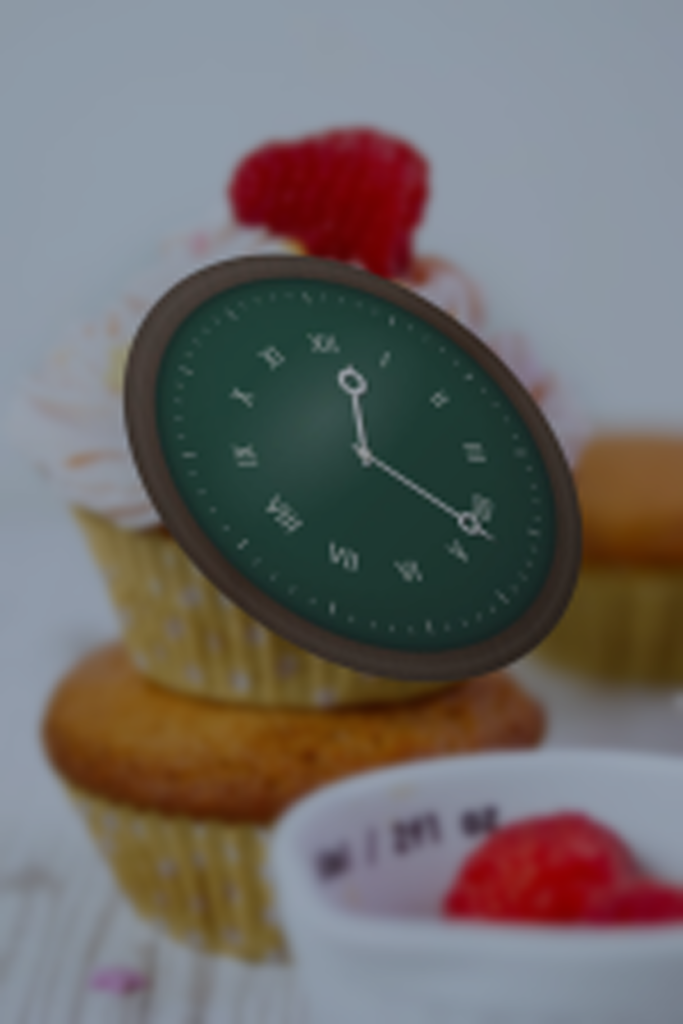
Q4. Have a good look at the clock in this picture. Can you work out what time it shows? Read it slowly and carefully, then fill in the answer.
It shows 12:22
